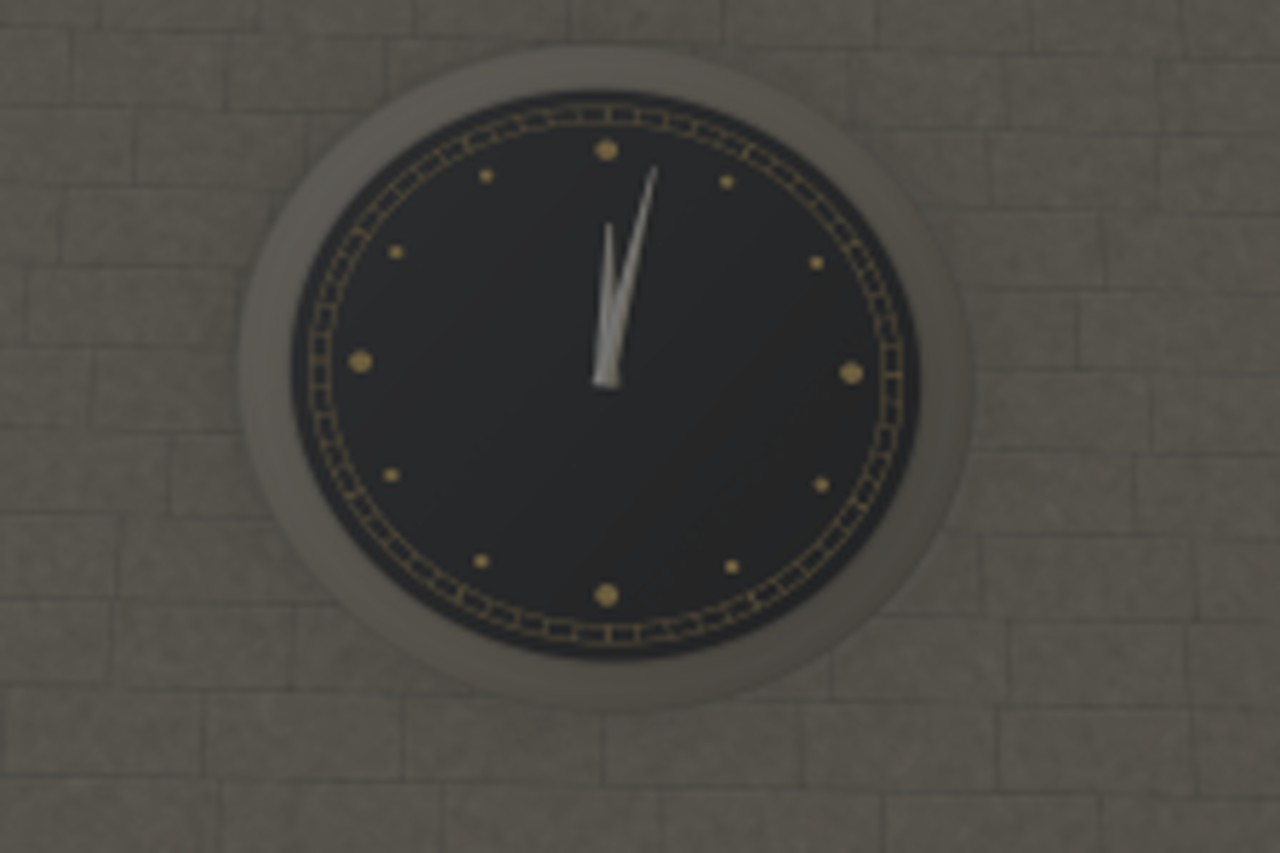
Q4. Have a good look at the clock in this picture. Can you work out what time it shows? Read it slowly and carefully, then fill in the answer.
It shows 12:02
